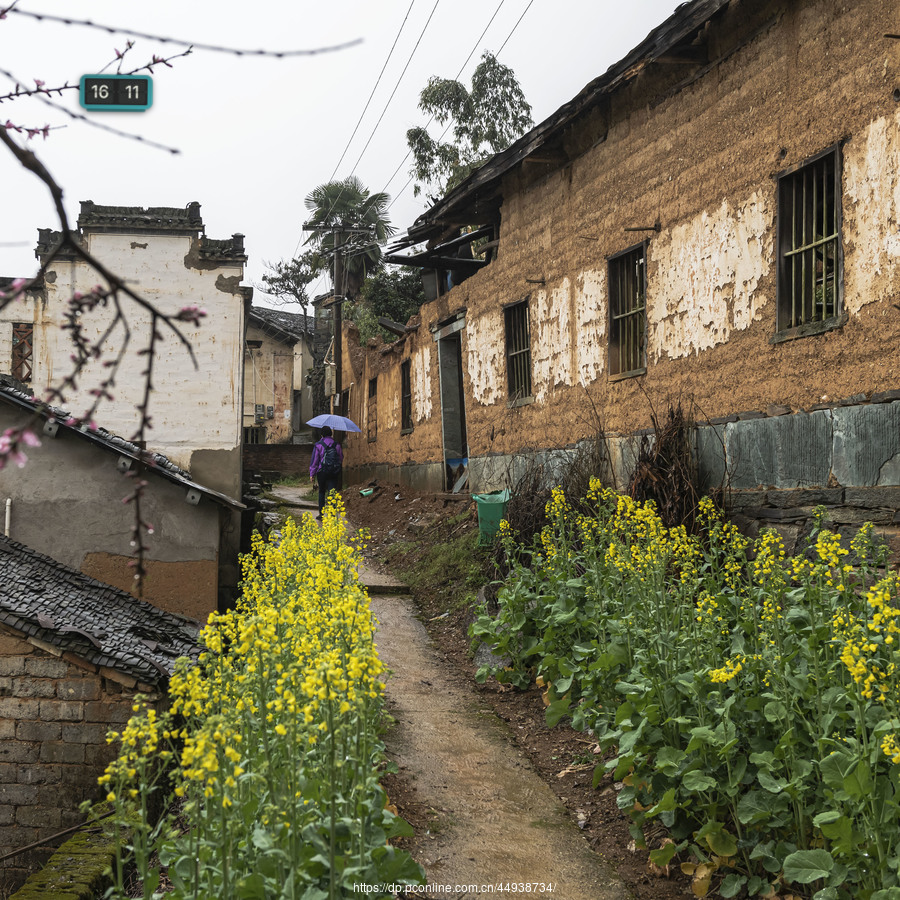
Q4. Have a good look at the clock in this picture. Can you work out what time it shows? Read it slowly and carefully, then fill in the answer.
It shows 16:11
